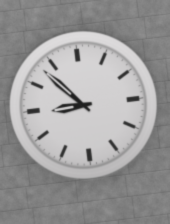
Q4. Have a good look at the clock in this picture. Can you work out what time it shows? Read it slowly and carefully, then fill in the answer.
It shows 8:53
